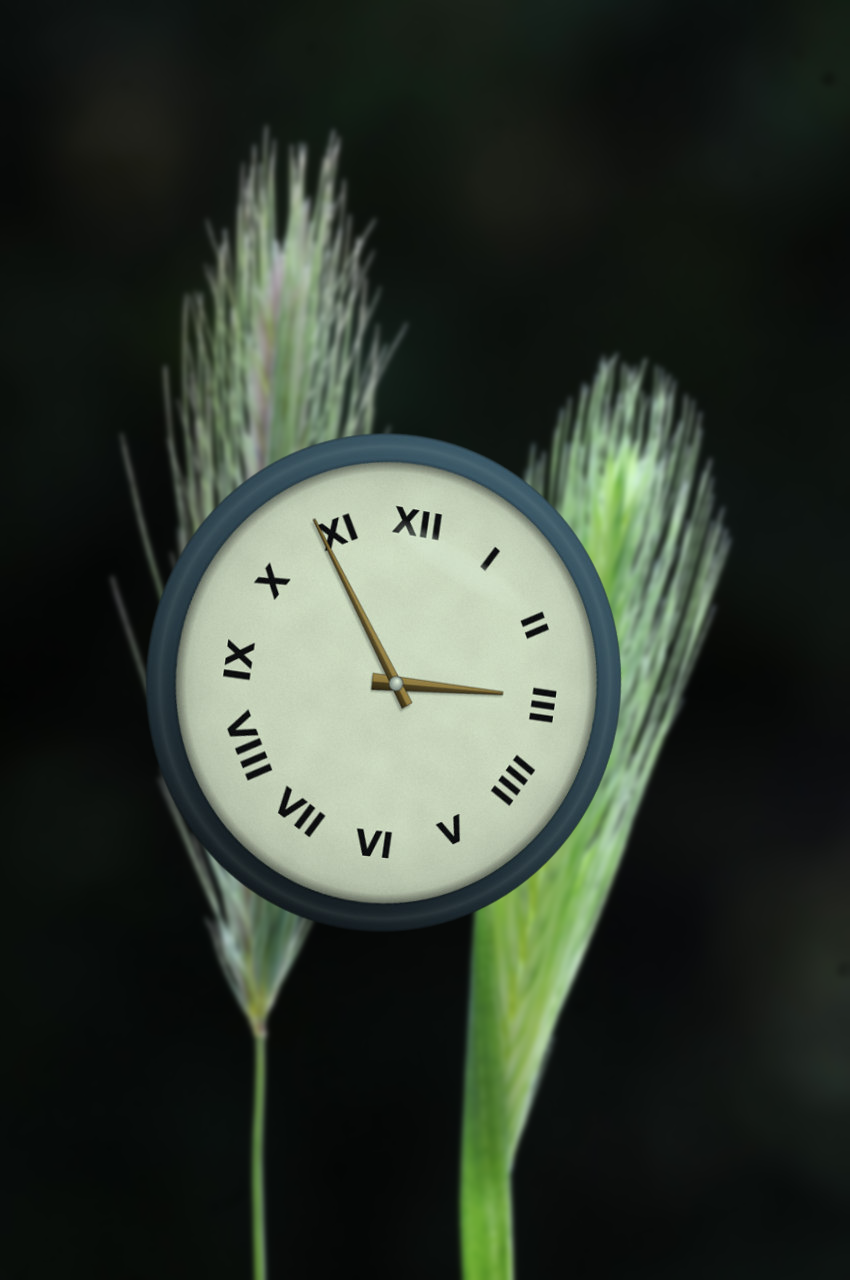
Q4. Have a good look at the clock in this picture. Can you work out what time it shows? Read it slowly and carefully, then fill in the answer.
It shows 2:54
